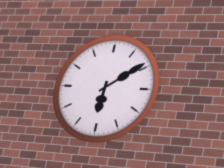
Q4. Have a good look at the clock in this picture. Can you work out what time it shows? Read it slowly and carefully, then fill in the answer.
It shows 6:09
